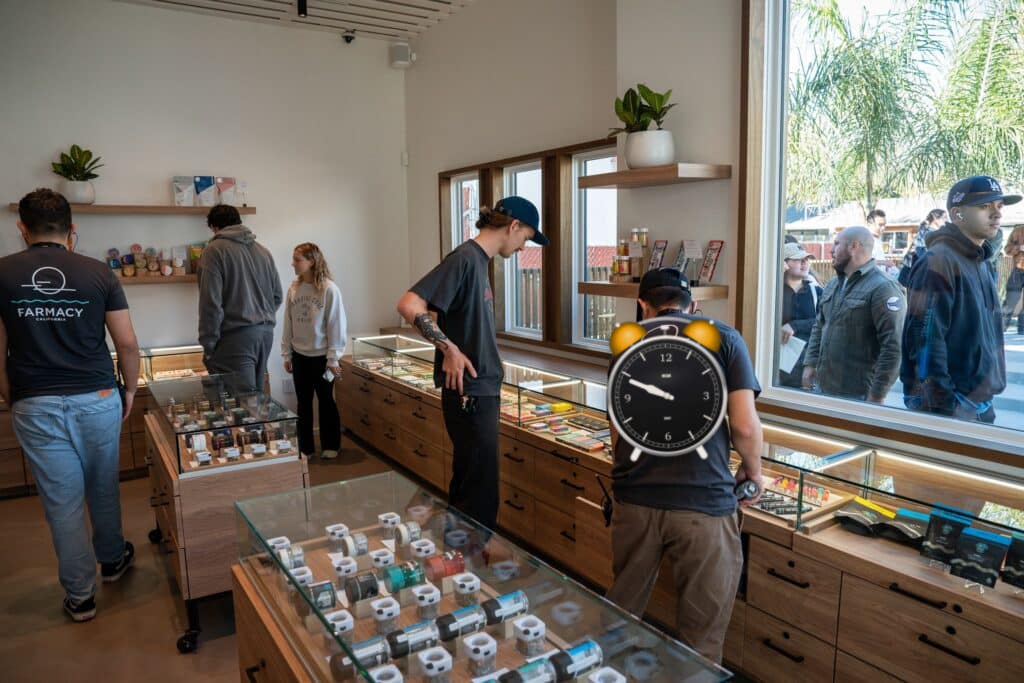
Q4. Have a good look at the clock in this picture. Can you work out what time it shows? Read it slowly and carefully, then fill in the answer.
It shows 9:49
